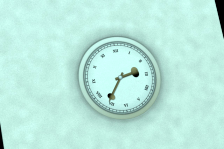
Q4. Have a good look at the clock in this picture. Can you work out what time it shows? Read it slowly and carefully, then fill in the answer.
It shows 2:36
